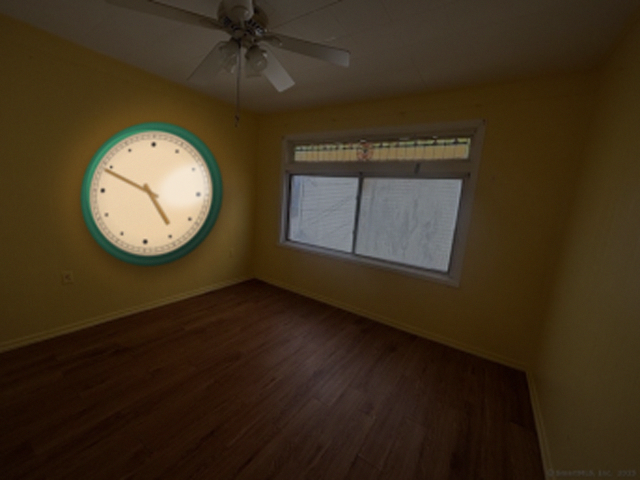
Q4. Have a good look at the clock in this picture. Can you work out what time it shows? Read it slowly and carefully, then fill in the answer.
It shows 4:49
